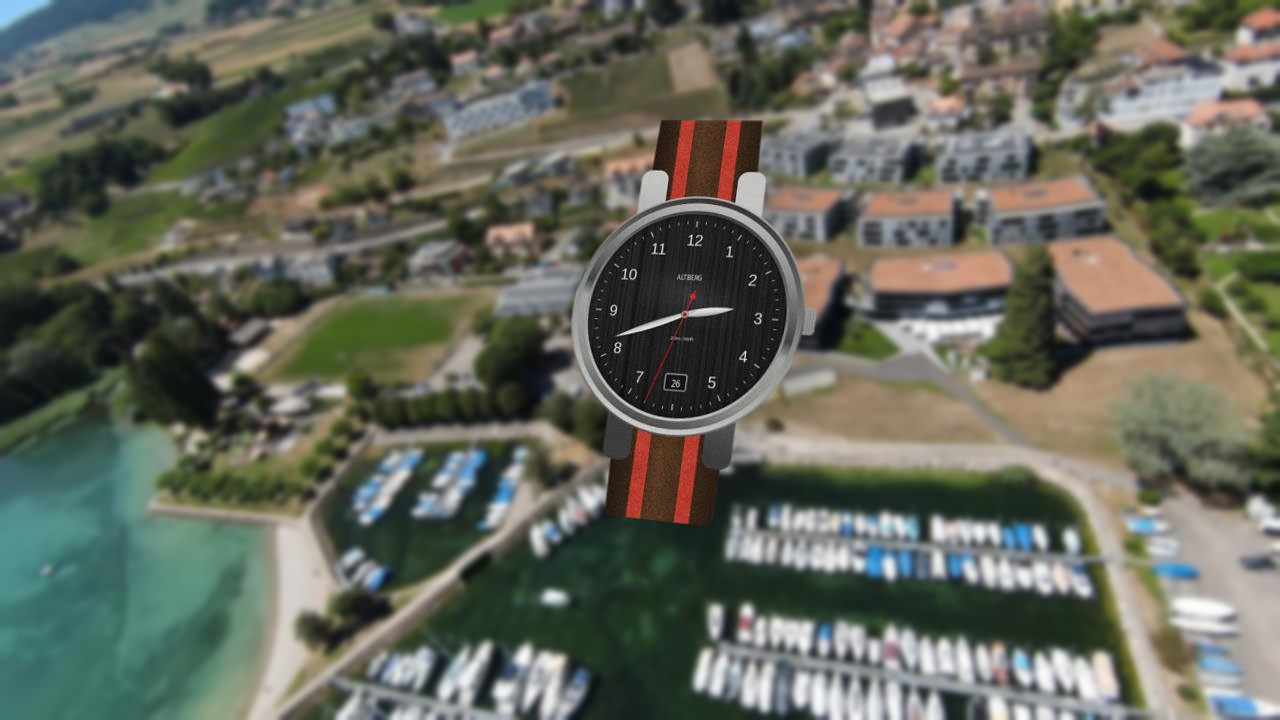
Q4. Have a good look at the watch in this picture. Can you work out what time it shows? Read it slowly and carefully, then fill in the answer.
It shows 2:41:33
